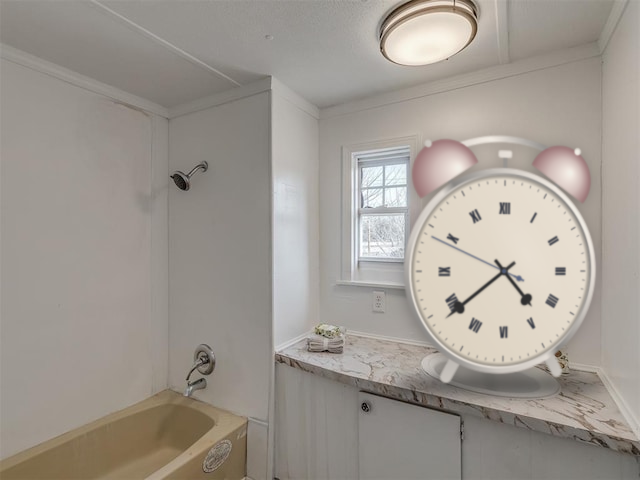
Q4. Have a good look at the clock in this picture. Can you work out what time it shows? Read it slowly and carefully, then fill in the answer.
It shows 4:38:49
